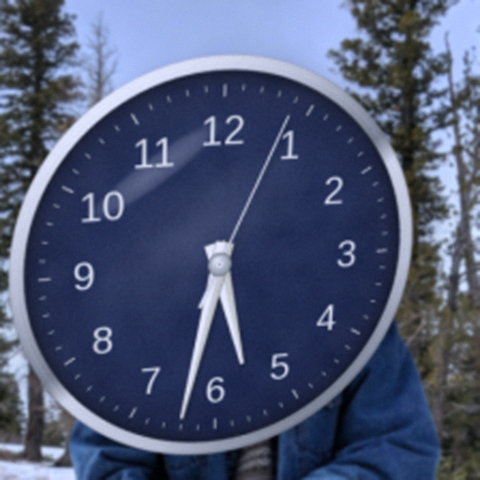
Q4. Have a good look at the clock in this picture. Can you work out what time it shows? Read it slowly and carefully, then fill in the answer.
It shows 5:32:04
